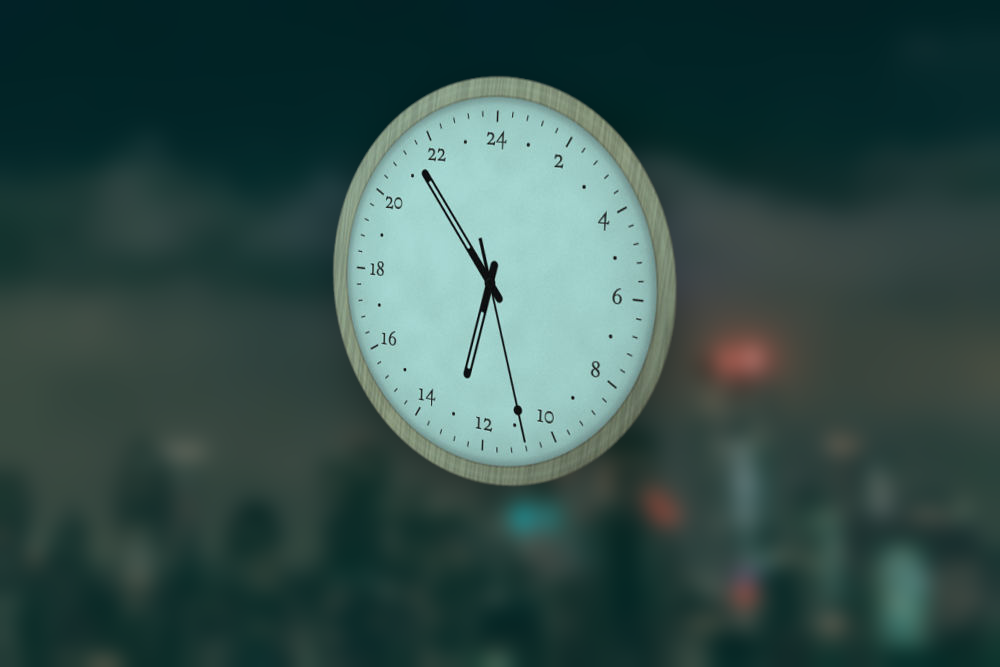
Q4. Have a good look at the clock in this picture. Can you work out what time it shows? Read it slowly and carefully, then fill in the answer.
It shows 12:53:27
